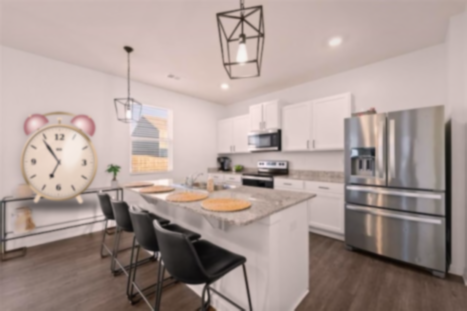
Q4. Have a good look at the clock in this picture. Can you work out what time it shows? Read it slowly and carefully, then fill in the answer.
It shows 6:54
